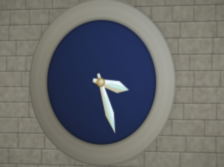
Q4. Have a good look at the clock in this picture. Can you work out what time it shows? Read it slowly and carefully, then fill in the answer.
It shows 3:27
